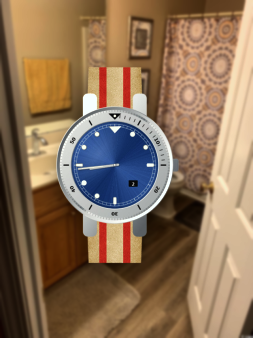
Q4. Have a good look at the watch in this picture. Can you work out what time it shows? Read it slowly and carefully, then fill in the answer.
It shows 8:44
